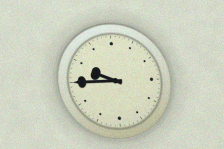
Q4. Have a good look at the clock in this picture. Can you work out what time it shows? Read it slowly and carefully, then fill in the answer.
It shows 9:45
